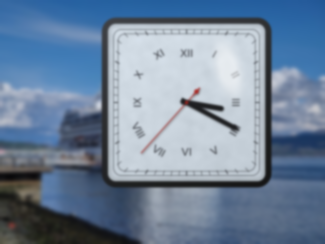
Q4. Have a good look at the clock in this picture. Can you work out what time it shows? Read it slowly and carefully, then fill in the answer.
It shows 3:19:37
